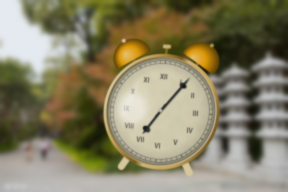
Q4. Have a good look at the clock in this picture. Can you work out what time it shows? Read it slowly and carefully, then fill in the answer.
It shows 7:06
